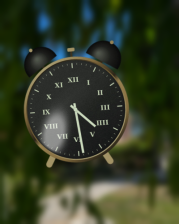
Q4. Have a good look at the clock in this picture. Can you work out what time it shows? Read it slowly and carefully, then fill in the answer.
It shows 4:29
